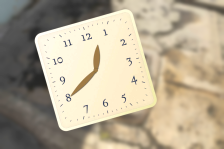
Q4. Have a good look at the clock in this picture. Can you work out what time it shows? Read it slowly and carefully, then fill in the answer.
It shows 12:40
